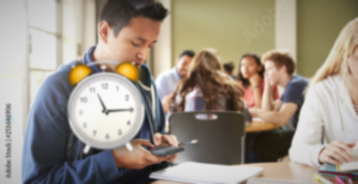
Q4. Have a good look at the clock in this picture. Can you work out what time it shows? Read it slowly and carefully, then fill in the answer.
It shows 11:15
